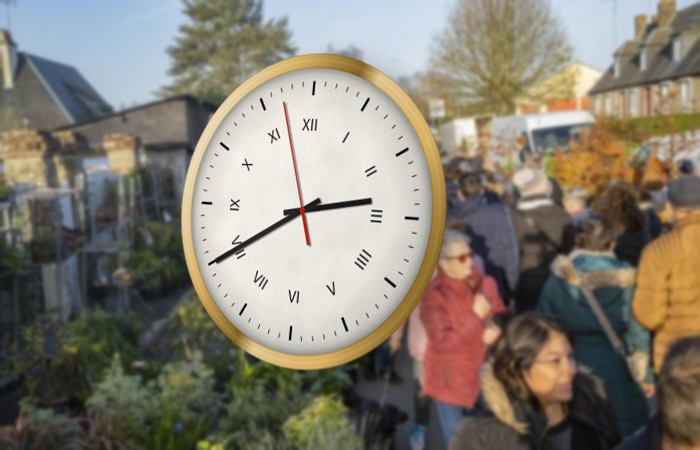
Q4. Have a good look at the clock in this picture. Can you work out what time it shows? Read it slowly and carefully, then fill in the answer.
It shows 2:39:57
